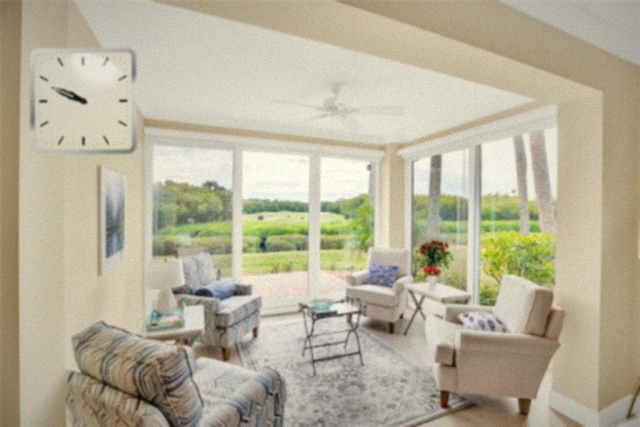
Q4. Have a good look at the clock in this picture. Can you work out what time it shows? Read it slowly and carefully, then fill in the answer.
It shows 9:49
